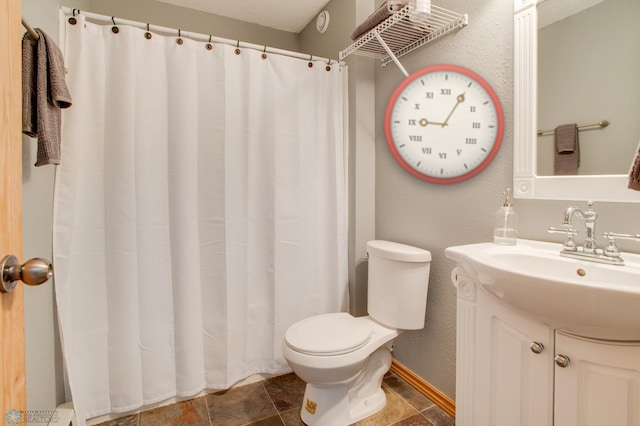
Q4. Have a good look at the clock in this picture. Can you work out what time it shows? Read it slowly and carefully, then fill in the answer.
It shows 9:05
